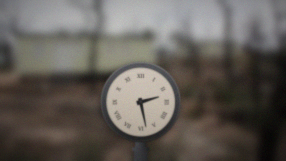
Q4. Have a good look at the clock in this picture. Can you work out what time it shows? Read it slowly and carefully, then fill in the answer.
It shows 2:28
